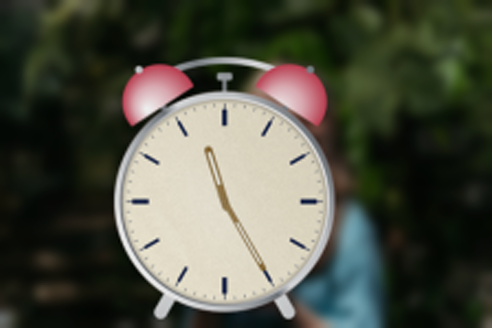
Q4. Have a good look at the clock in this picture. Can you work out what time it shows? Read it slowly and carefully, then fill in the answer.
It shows 11:25
